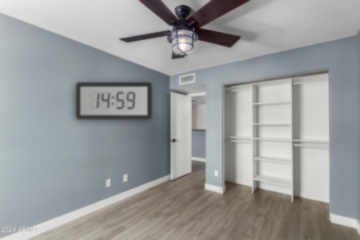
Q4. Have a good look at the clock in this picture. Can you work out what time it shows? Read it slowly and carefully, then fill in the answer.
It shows 14:59
